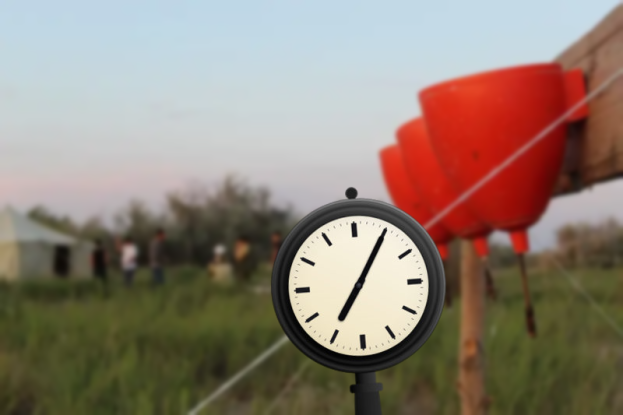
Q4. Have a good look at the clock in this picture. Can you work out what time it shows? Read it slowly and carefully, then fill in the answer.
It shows 7:05
